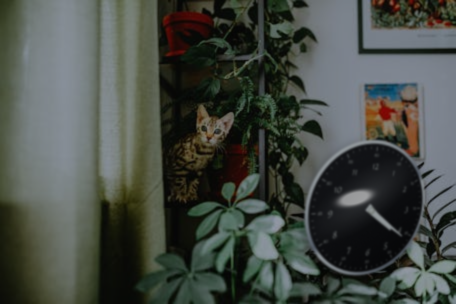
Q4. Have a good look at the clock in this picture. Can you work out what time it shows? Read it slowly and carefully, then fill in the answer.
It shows 4:21
